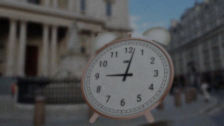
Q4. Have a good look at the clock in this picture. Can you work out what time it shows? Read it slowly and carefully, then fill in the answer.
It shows 9:02
